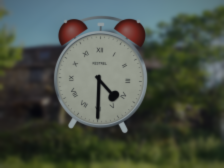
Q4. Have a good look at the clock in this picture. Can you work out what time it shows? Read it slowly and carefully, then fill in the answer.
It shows 4:30
